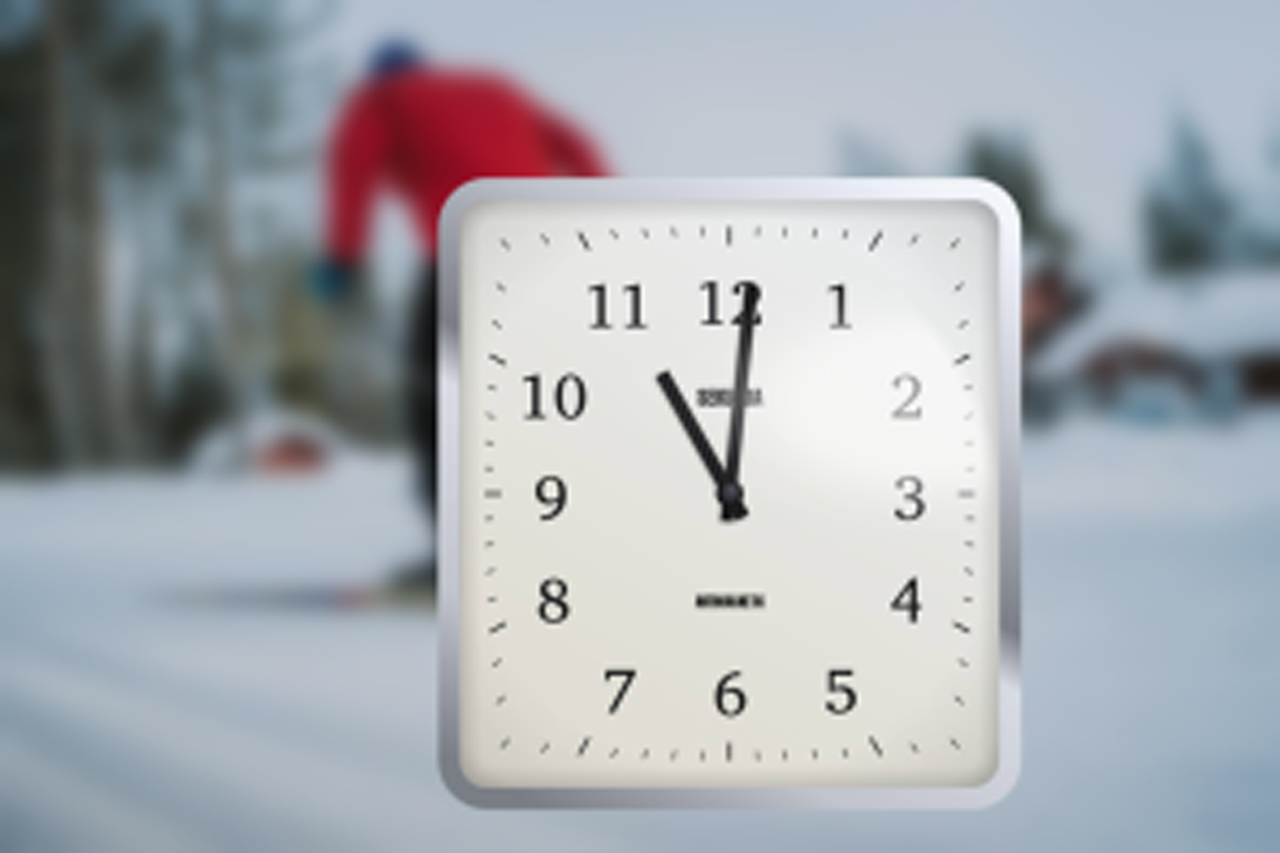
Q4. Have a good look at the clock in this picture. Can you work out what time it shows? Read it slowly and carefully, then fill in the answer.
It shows 11:01
